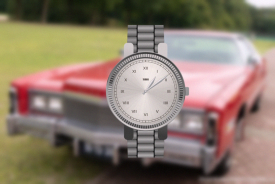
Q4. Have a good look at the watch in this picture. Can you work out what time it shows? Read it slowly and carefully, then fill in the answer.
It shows 1:09
